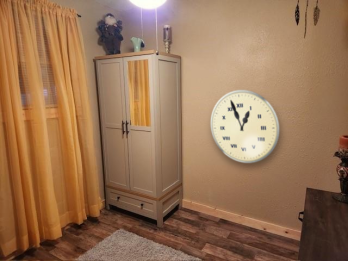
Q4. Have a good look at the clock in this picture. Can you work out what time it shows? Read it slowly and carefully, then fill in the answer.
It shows 12:57
